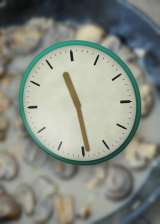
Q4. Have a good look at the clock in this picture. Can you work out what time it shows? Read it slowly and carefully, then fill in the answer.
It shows 11:29
